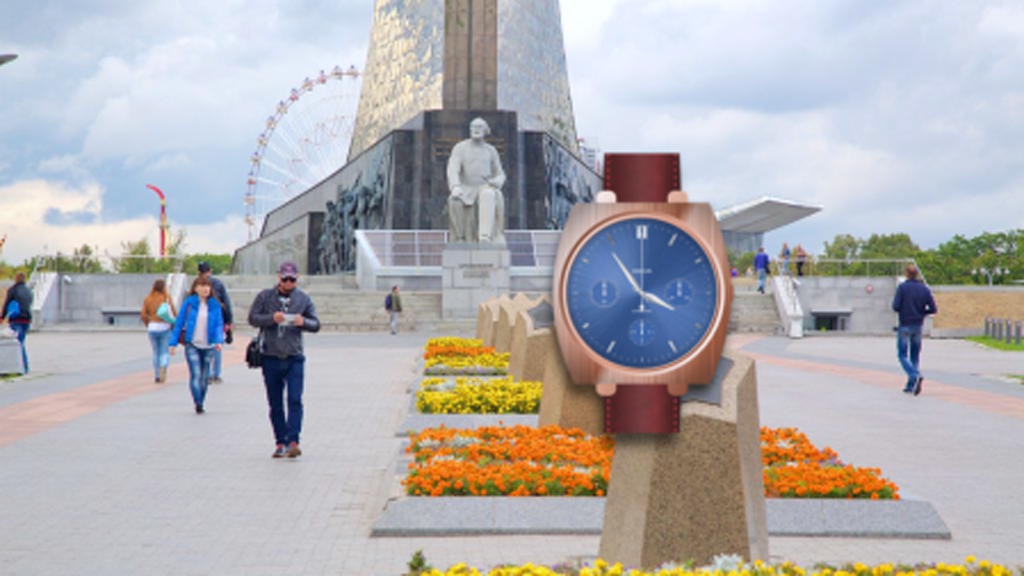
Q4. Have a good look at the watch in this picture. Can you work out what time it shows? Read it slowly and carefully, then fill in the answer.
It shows 3:54
